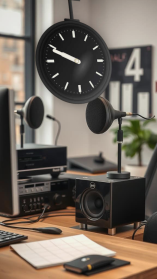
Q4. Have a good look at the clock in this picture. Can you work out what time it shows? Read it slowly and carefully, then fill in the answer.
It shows 9:49
